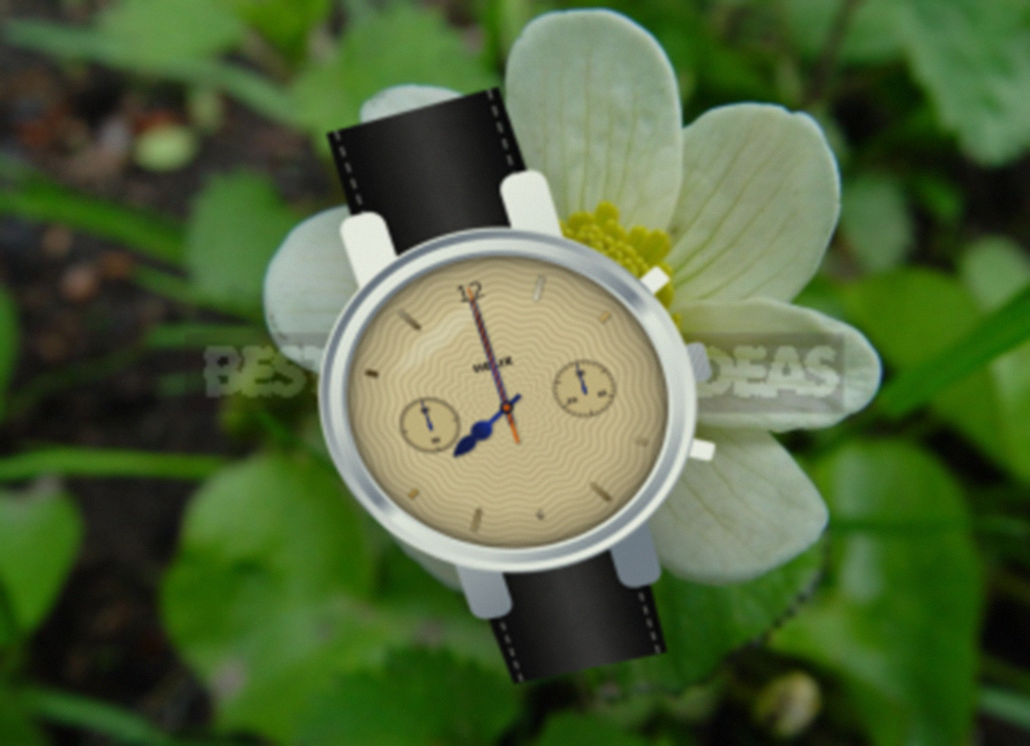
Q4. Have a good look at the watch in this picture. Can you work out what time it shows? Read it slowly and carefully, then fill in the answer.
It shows 8:00
